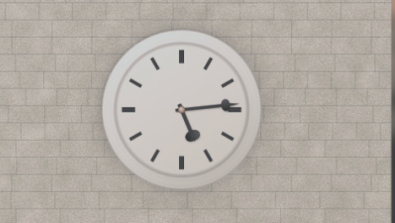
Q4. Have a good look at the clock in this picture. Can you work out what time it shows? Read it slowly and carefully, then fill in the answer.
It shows 5:14
